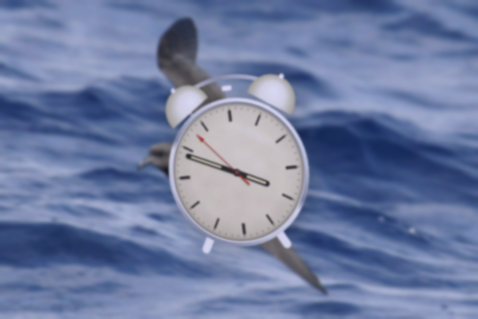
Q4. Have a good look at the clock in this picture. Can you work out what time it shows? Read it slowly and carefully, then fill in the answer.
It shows 3:48:53
